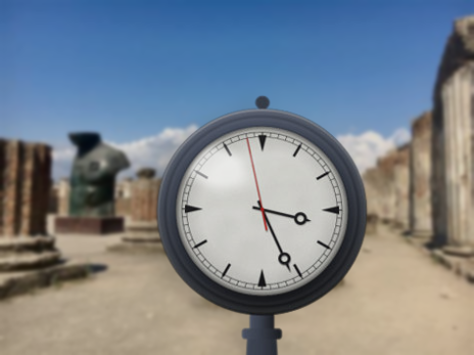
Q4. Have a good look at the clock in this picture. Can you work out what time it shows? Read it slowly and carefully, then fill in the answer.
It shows 3:25:58
